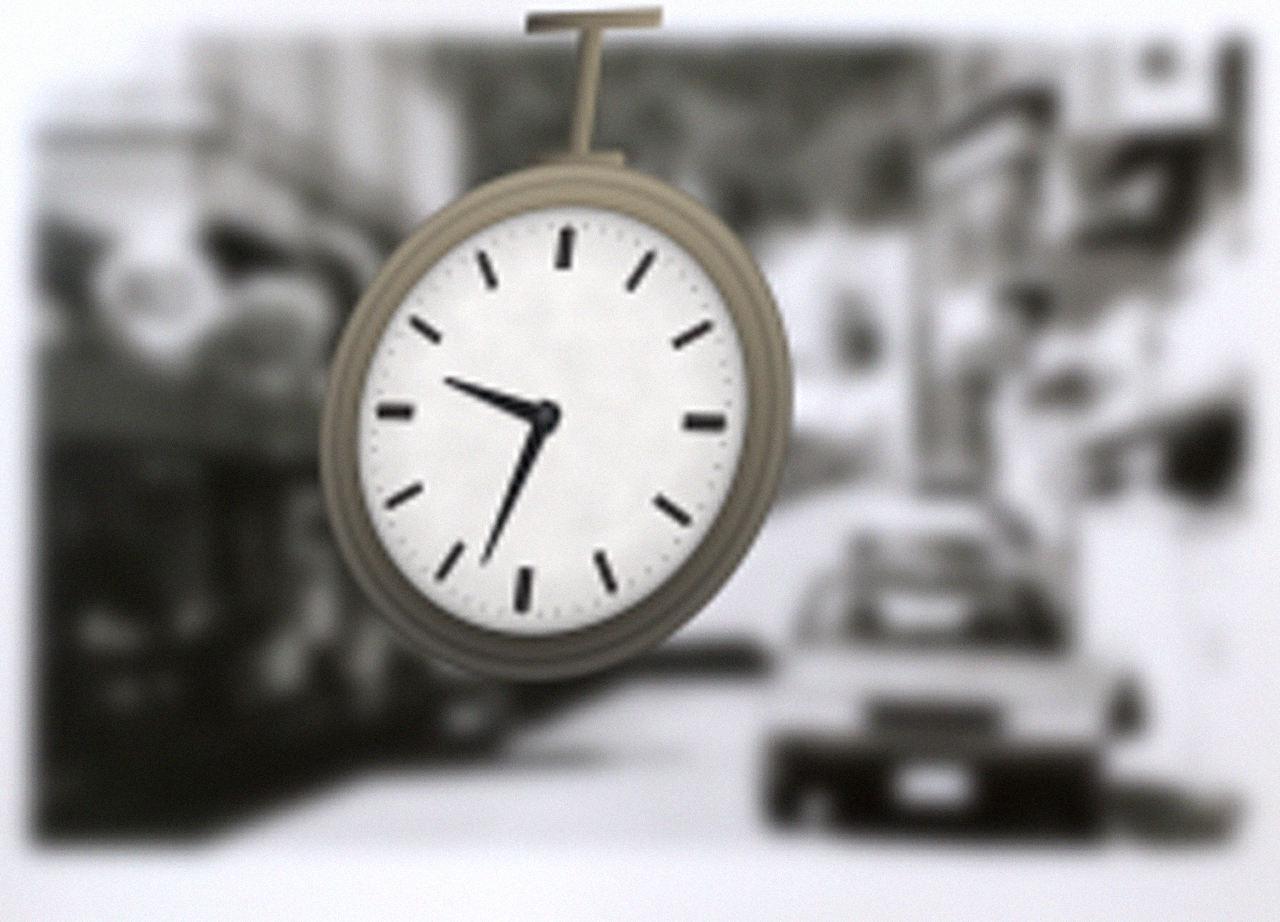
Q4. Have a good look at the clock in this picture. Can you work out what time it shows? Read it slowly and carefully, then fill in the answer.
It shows 9:33
